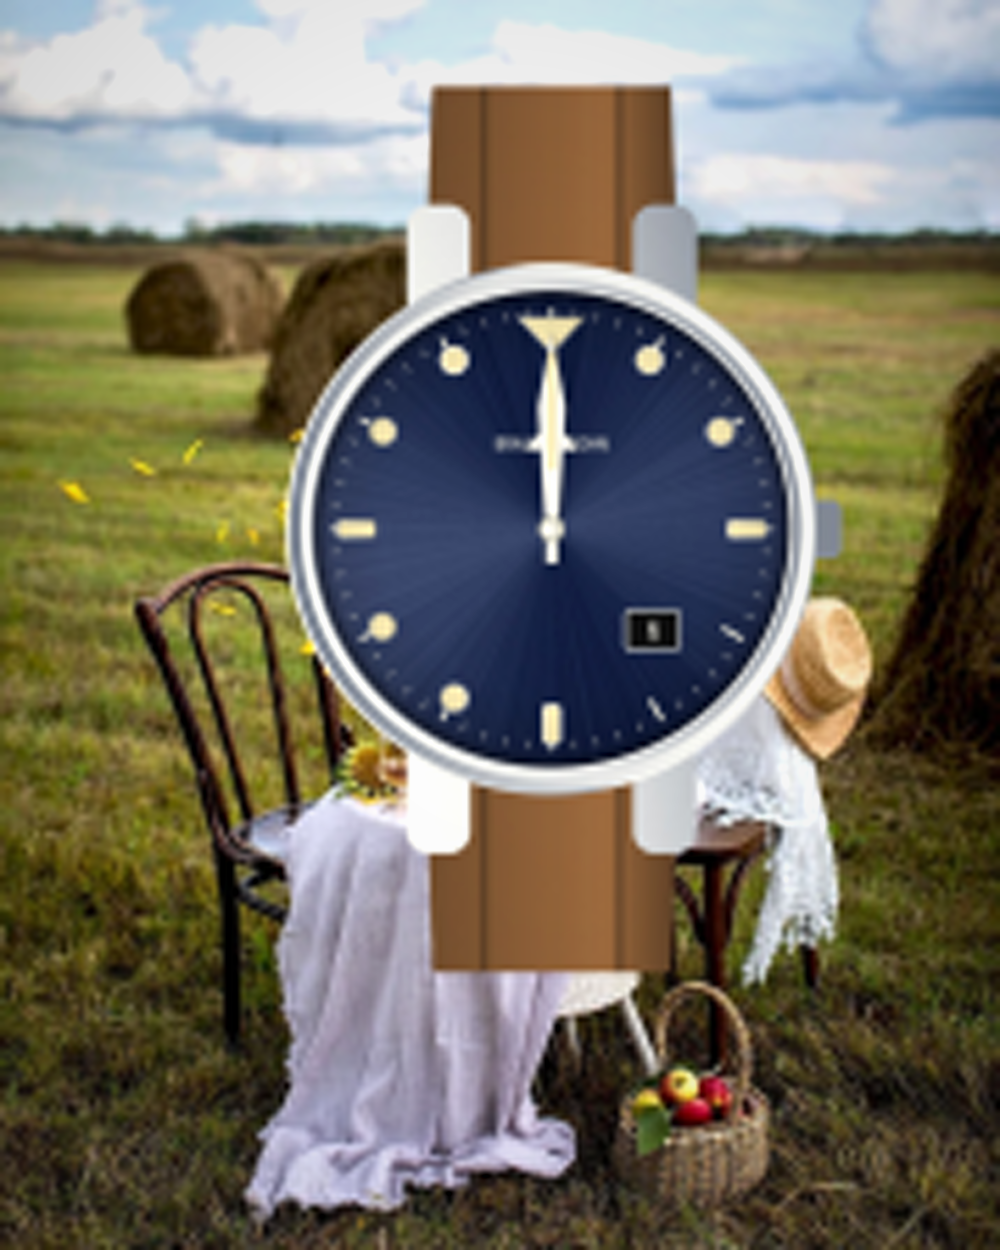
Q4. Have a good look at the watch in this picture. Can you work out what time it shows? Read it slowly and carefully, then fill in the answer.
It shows 12:00
